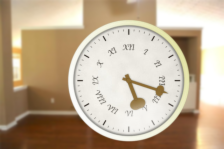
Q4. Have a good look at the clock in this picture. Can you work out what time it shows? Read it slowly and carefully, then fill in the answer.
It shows 5:18
